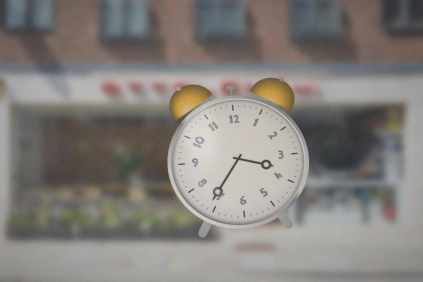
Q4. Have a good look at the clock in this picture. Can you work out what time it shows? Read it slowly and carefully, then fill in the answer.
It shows 3:36
